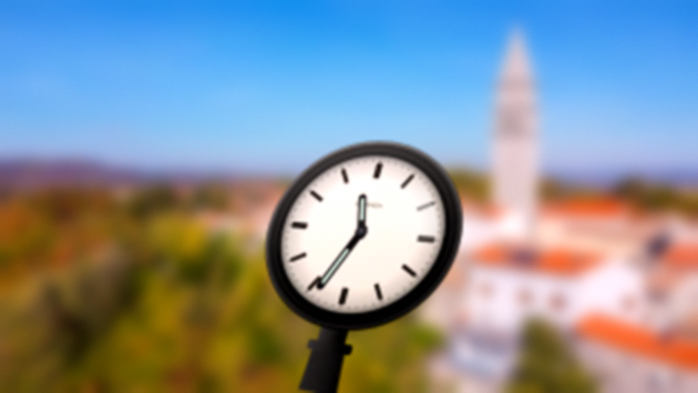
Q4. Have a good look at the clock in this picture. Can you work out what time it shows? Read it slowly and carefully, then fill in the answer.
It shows 11:34
